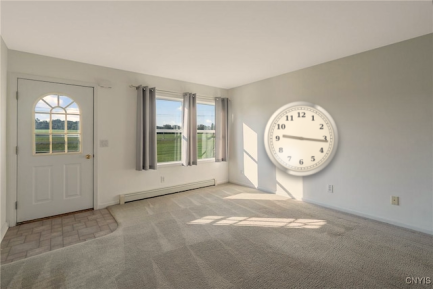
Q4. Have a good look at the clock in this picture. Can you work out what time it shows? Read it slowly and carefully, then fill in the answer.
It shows 9:16
